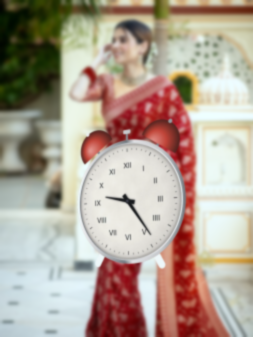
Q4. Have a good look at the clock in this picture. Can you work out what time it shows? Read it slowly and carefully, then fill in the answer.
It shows 9:24
